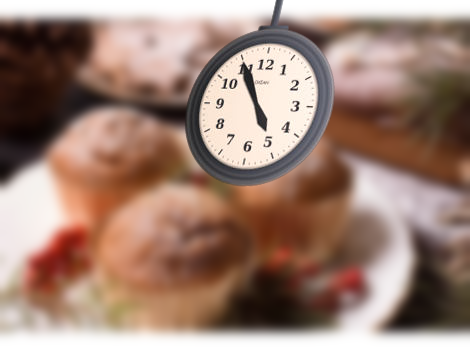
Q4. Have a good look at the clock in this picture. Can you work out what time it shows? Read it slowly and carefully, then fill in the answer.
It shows 4:55
